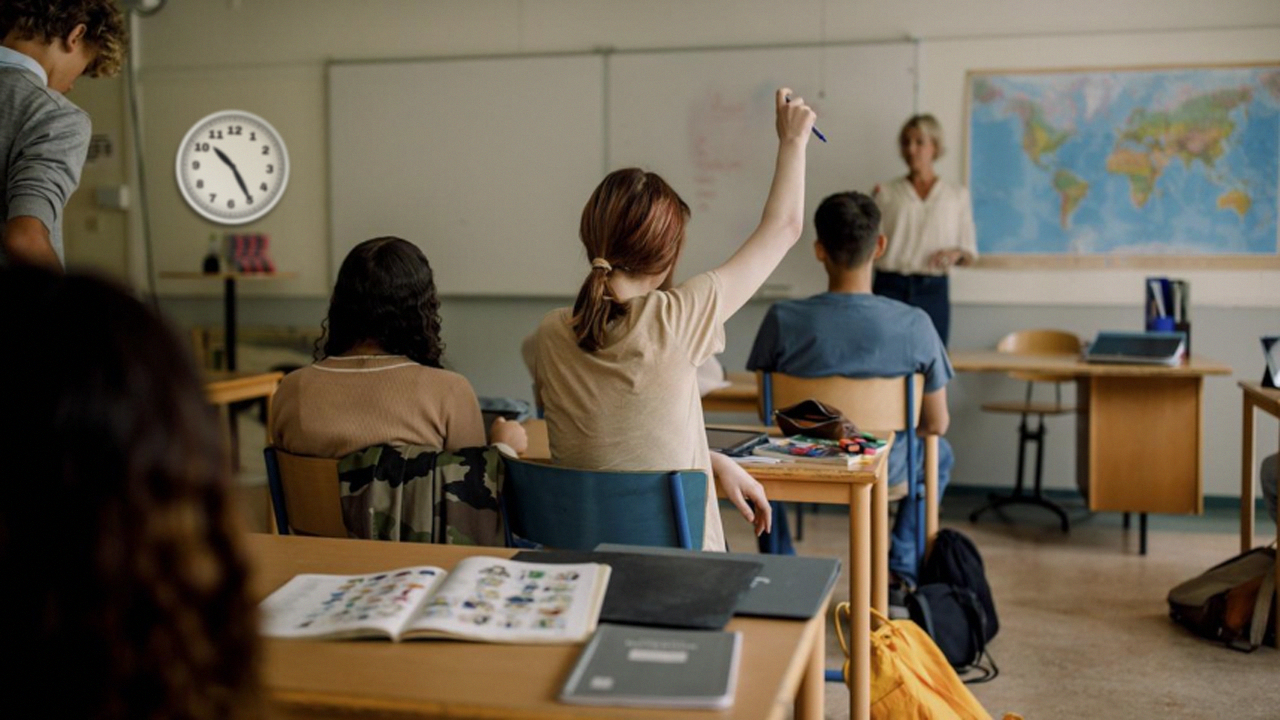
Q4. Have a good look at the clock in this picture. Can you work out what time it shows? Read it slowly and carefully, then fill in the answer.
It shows 10:25
